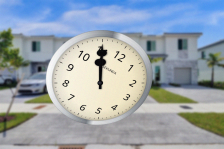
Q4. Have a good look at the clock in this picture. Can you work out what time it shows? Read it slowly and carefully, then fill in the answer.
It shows 10:55
